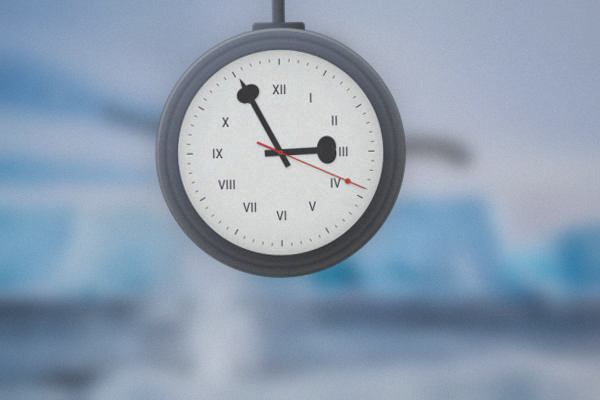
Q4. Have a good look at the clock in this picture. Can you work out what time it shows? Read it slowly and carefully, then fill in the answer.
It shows 2:55:19
